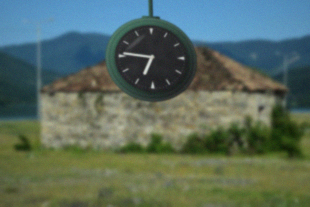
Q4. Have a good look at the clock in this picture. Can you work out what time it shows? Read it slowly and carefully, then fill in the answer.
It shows 6:46
